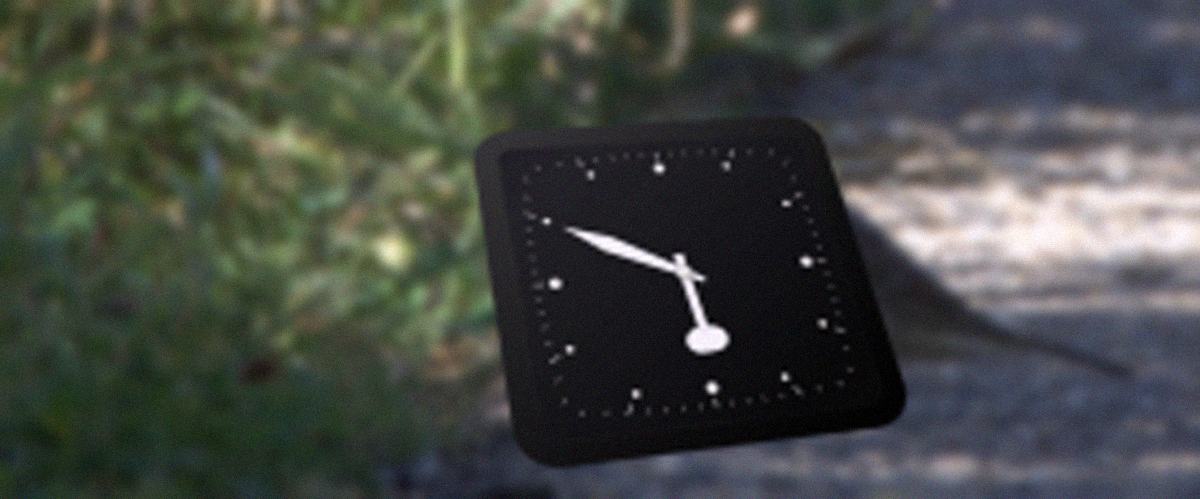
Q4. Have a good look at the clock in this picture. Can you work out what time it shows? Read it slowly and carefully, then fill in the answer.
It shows 5:50
